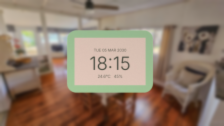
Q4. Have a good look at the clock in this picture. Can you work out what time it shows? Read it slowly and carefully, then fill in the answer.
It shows 18:15
